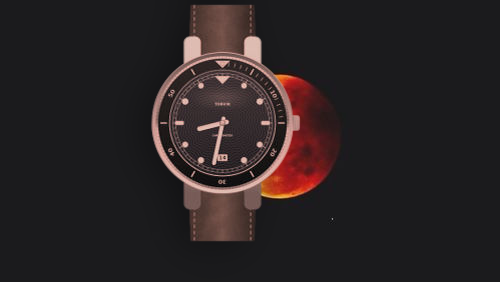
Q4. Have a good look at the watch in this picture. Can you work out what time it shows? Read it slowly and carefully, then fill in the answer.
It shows 8:32
